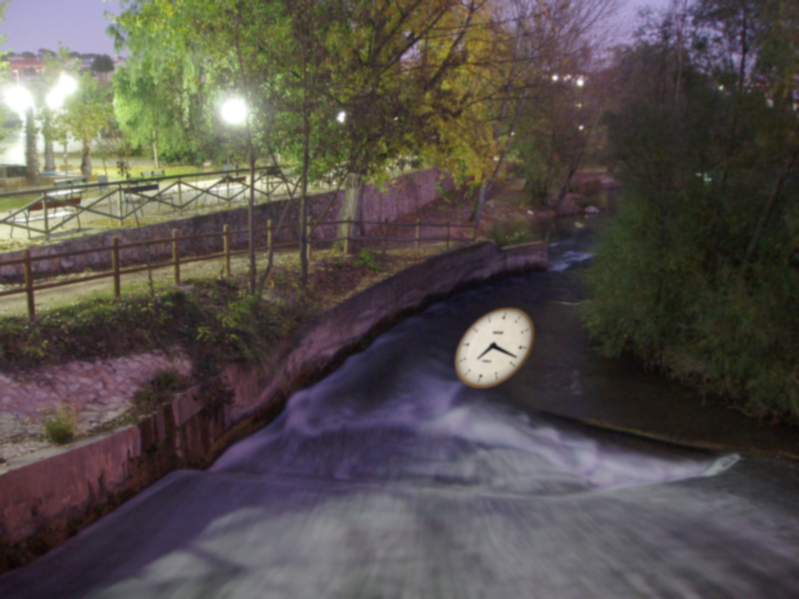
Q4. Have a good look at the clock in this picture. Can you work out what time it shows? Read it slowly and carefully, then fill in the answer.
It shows 7:18
